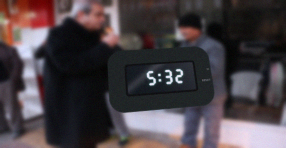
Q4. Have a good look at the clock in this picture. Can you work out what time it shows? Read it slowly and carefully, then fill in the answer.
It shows 5:32
